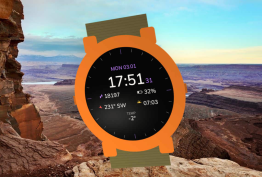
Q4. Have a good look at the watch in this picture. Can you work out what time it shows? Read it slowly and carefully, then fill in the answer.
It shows 17:51
